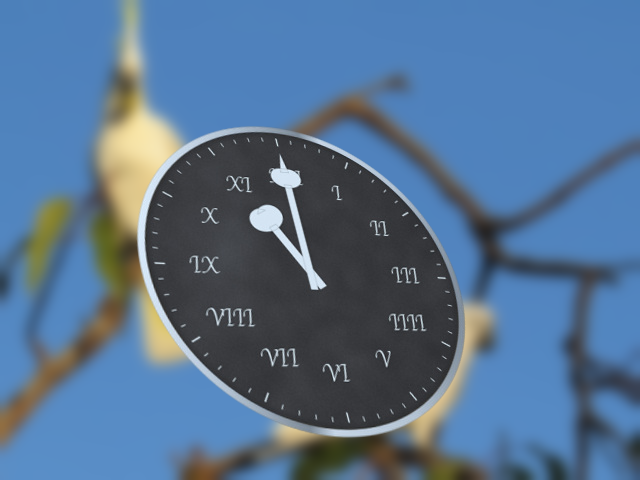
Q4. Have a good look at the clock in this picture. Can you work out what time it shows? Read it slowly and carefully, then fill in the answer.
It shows 11:00
